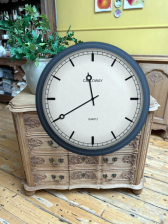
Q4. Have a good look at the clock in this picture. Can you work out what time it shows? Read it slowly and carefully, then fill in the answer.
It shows 11:40
